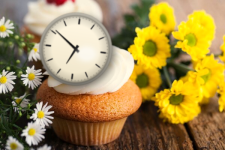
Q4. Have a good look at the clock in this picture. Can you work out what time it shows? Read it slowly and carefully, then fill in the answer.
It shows 6:51
